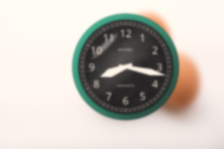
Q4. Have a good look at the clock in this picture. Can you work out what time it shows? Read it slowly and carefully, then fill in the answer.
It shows 8:17
